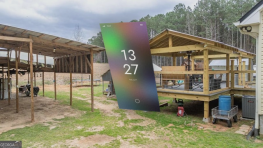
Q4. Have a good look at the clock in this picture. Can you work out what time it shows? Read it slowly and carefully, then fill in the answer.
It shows 13:27
